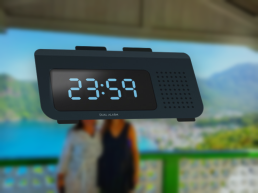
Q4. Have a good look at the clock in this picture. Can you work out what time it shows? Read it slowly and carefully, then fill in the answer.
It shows 23:59
